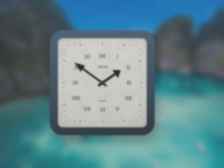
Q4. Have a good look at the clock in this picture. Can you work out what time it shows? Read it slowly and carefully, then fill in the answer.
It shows 1:51
